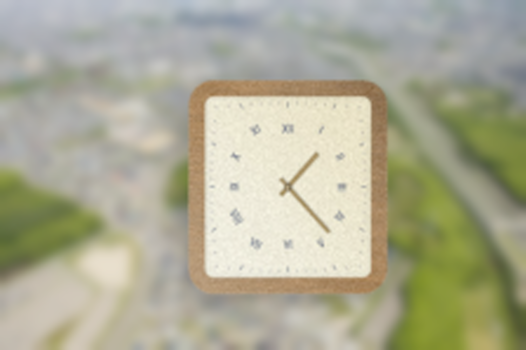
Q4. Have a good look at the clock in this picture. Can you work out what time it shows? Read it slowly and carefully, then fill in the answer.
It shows 1:23
